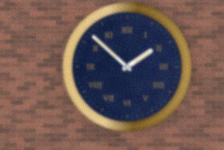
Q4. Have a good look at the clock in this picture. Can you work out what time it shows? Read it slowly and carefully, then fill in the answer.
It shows 1:52
